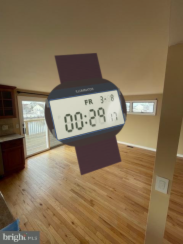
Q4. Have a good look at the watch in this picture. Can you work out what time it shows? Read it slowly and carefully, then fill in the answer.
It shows 0:29:17
